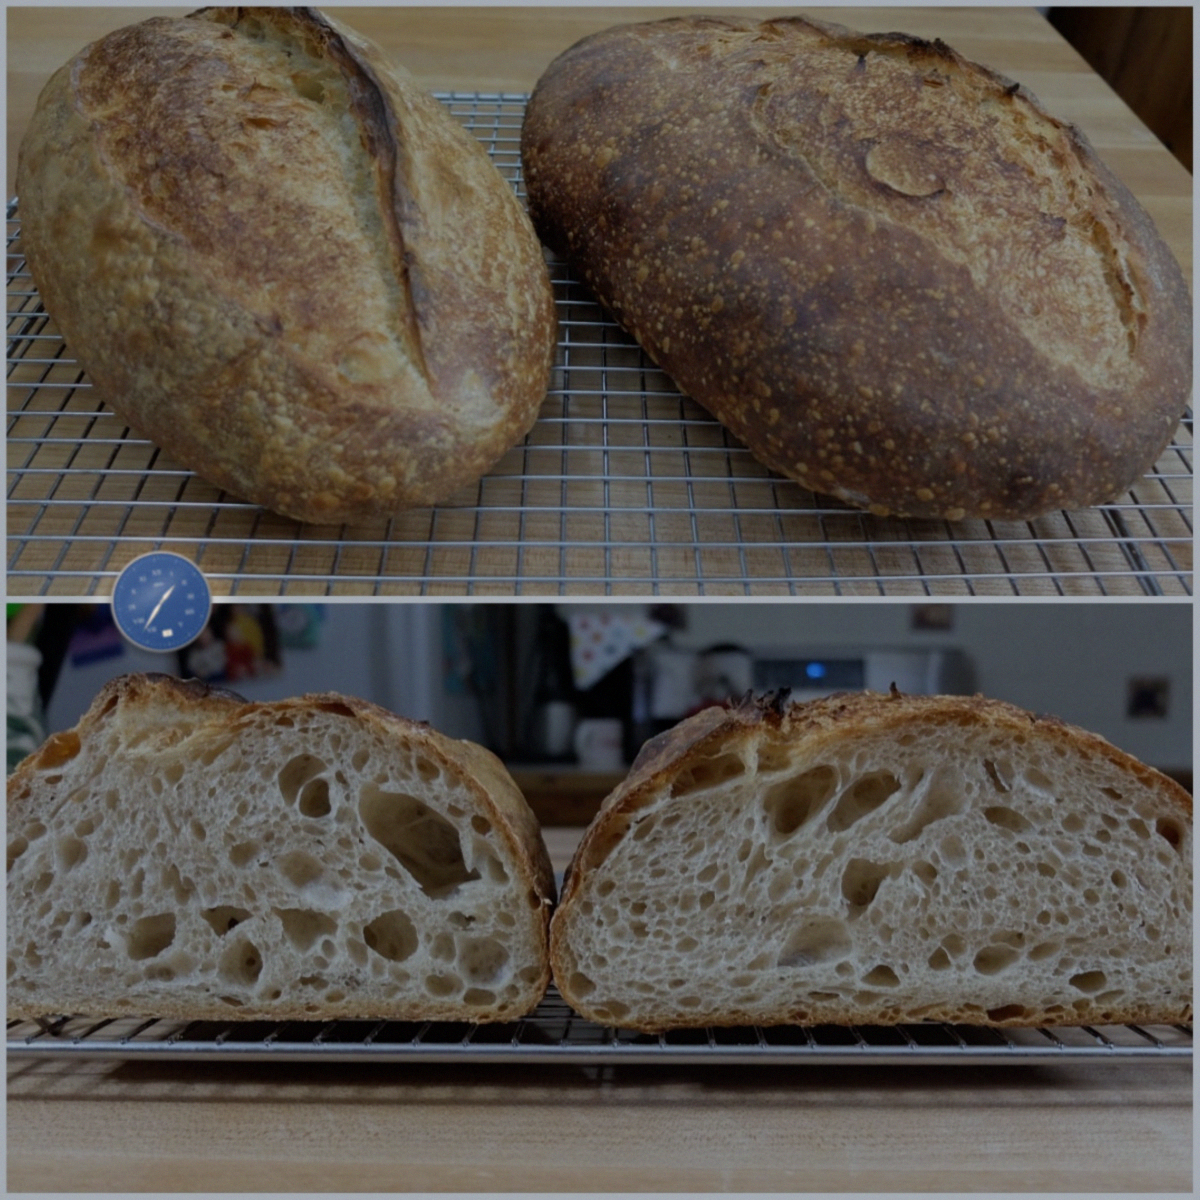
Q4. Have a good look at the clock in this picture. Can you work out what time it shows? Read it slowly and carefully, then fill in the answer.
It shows 1:37
